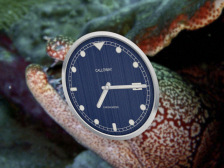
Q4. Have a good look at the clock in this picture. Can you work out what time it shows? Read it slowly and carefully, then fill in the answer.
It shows 7:15
